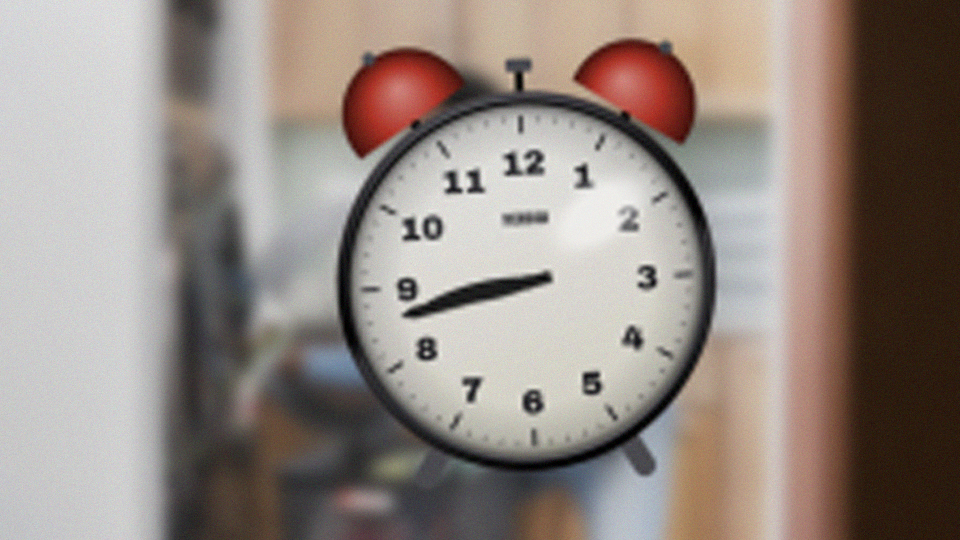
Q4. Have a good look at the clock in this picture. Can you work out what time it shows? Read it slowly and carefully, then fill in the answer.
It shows 8:43
